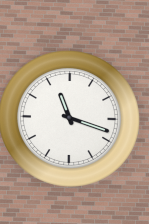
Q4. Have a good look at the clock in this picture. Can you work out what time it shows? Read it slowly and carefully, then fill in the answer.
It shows 11:18
